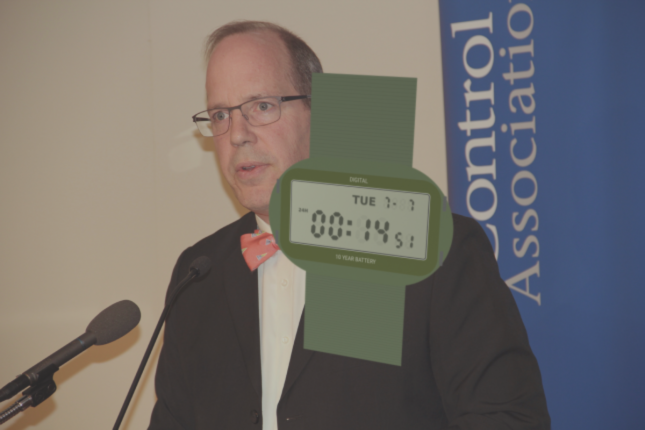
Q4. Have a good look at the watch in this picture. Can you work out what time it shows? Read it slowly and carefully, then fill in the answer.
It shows 0:14:51
